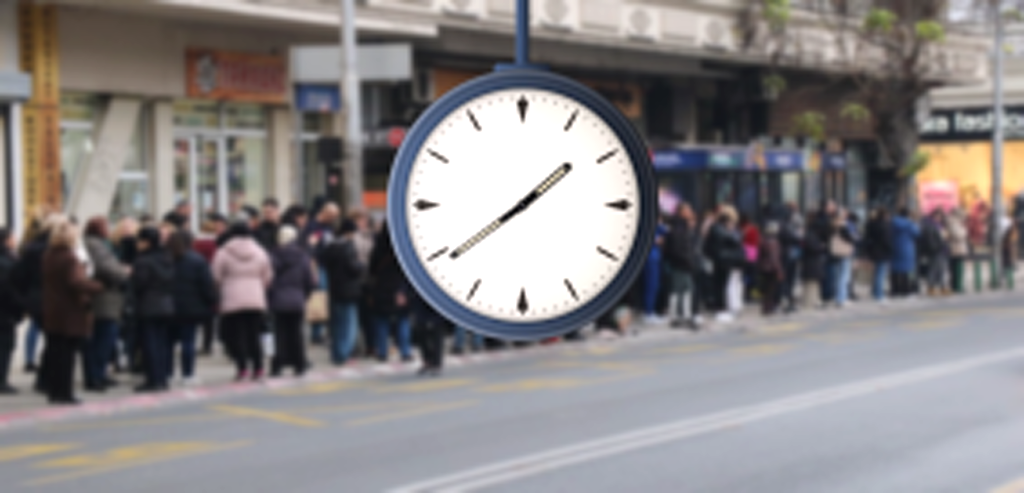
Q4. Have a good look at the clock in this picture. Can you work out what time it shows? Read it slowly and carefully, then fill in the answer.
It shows 1:39
